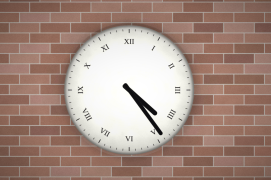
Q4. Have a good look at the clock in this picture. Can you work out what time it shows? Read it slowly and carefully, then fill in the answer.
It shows 4:24
